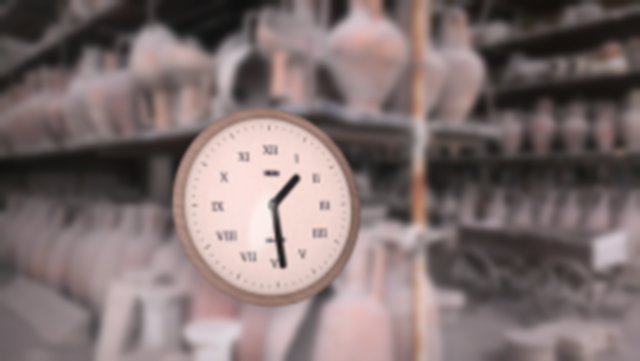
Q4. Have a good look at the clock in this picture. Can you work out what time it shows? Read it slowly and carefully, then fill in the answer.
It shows 1:29
